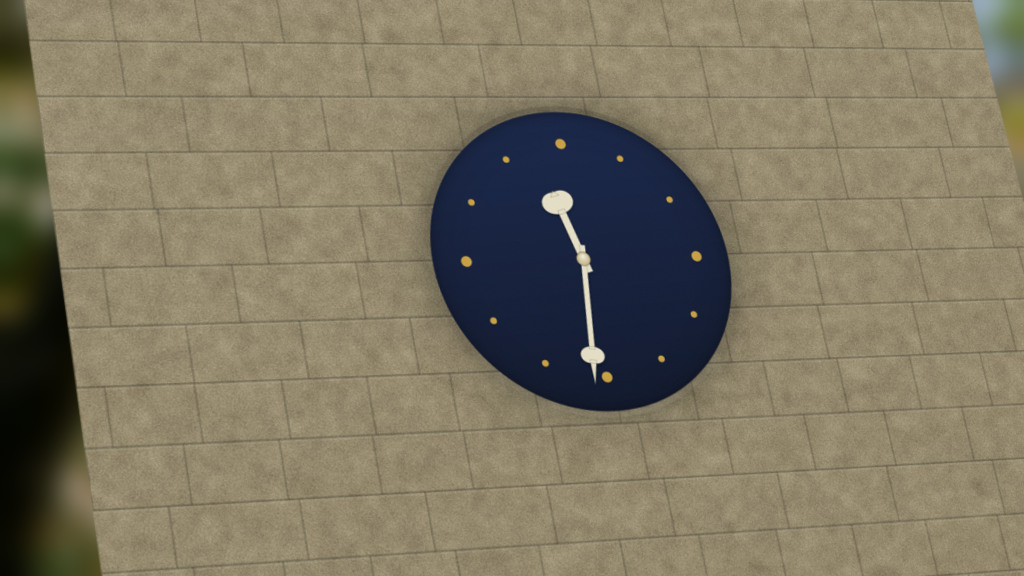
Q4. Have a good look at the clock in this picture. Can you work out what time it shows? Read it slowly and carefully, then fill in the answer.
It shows 11:31
